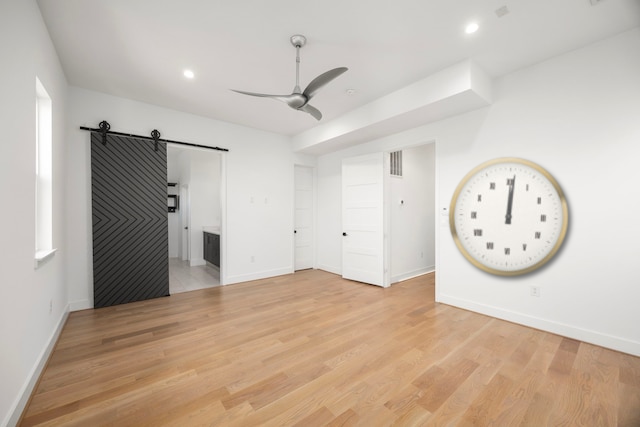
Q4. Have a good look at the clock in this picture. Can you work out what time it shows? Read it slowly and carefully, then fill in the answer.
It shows 12:01
